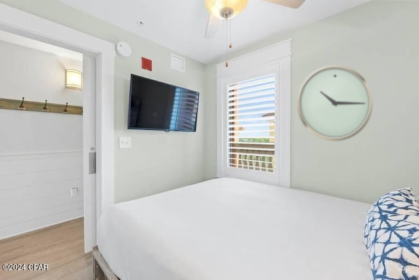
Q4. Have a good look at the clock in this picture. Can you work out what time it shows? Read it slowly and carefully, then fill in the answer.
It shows 10:15
